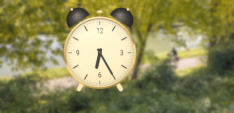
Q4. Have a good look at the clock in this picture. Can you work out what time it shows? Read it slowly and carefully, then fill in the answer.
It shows 6:25
